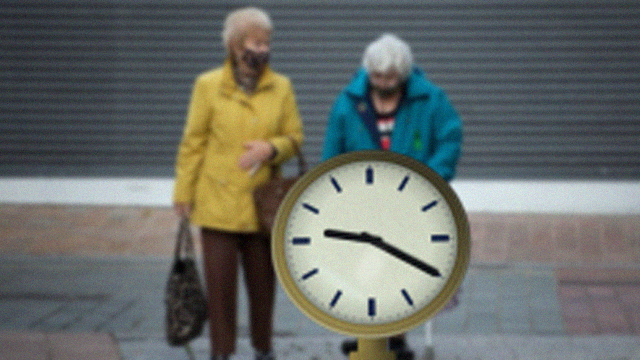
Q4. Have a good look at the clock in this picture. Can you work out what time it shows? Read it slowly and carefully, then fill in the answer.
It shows 9:20
